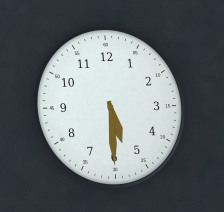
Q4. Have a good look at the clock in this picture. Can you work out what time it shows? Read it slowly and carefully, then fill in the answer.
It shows 5:30
